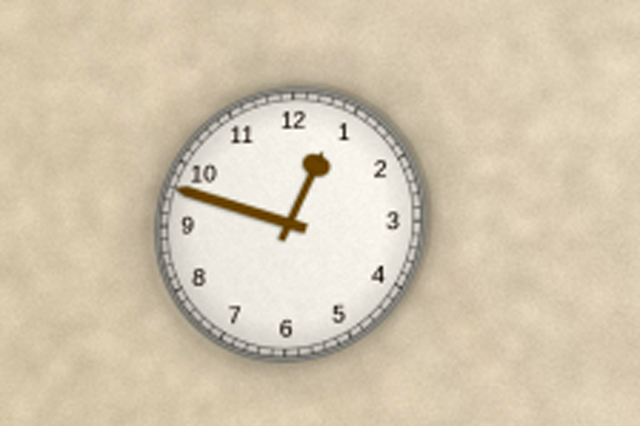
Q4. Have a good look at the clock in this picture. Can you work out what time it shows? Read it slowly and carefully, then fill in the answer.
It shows 12:48
